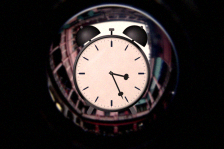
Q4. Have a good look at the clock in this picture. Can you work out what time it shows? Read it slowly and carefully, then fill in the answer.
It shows 3:26
